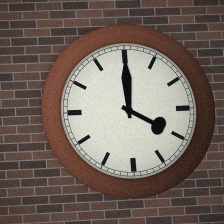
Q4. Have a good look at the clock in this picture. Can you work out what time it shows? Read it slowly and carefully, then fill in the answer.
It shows 4:00
